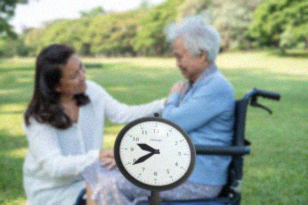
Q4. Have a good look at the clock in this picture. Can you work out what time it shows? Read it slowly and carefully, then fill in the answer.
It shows 9:39
